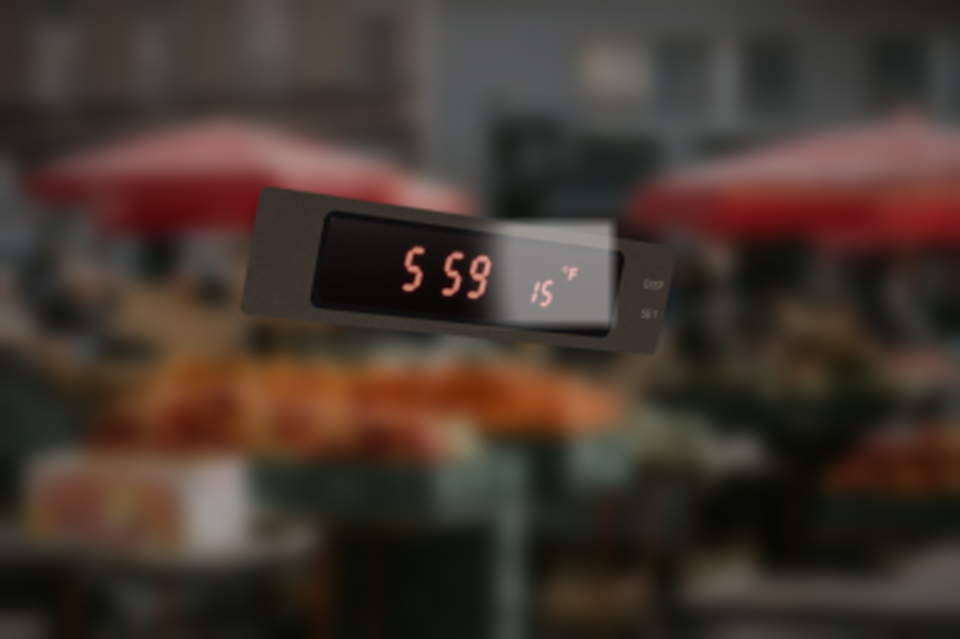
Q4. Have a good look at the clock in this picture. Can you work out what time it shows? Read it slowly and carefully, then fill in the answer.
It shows 5:59
